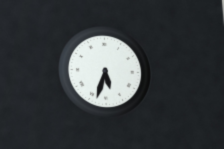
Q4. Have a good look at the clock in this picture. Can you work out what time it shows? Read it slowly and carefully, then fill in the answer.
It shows 5:33
